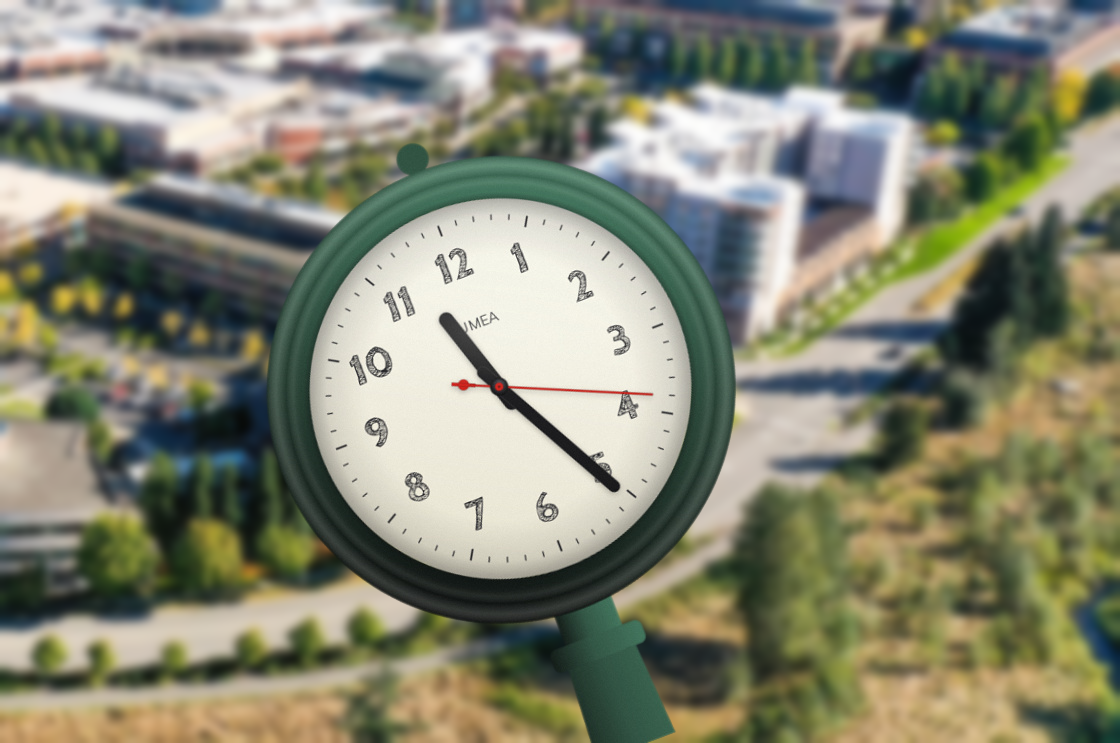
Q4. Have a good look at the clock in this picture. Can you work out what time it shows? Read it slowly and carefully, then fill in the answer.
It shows 11:25:19
